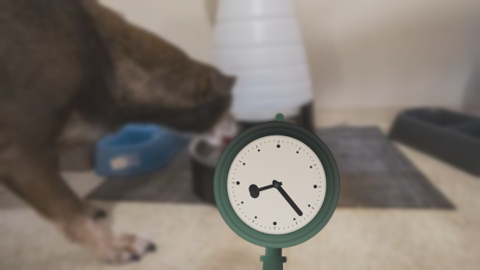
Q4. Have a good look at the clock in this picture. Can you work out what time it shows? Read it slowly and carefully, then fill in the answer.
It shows 8:23
